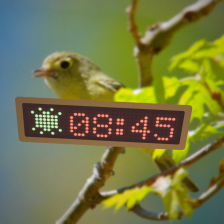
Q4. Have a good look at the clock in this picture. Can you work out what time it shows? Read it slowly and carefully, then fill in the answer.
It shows 8:45
